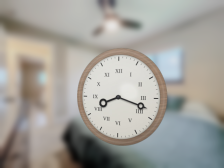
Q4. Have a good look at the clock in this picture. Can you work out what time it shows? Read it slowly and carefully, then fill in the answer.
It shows 8:18
